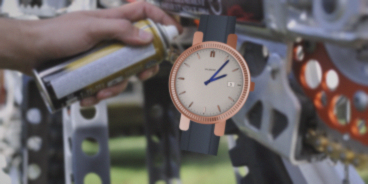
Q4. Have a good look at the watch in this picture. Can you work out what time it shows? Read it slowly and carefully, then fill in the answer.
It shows 2:06
